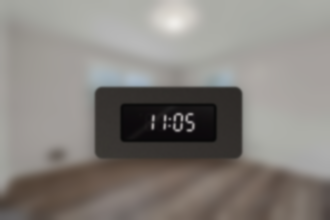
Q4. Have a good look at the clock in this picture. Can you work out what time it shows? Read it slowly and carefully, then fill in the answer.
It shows 11:05
